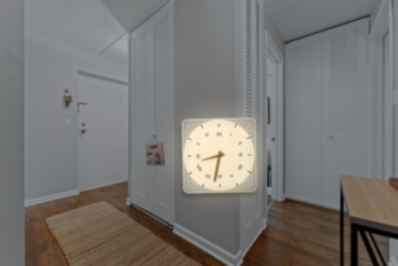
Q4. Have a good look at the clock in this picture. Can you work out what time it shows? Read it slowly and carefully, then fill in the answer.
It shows 8:32
